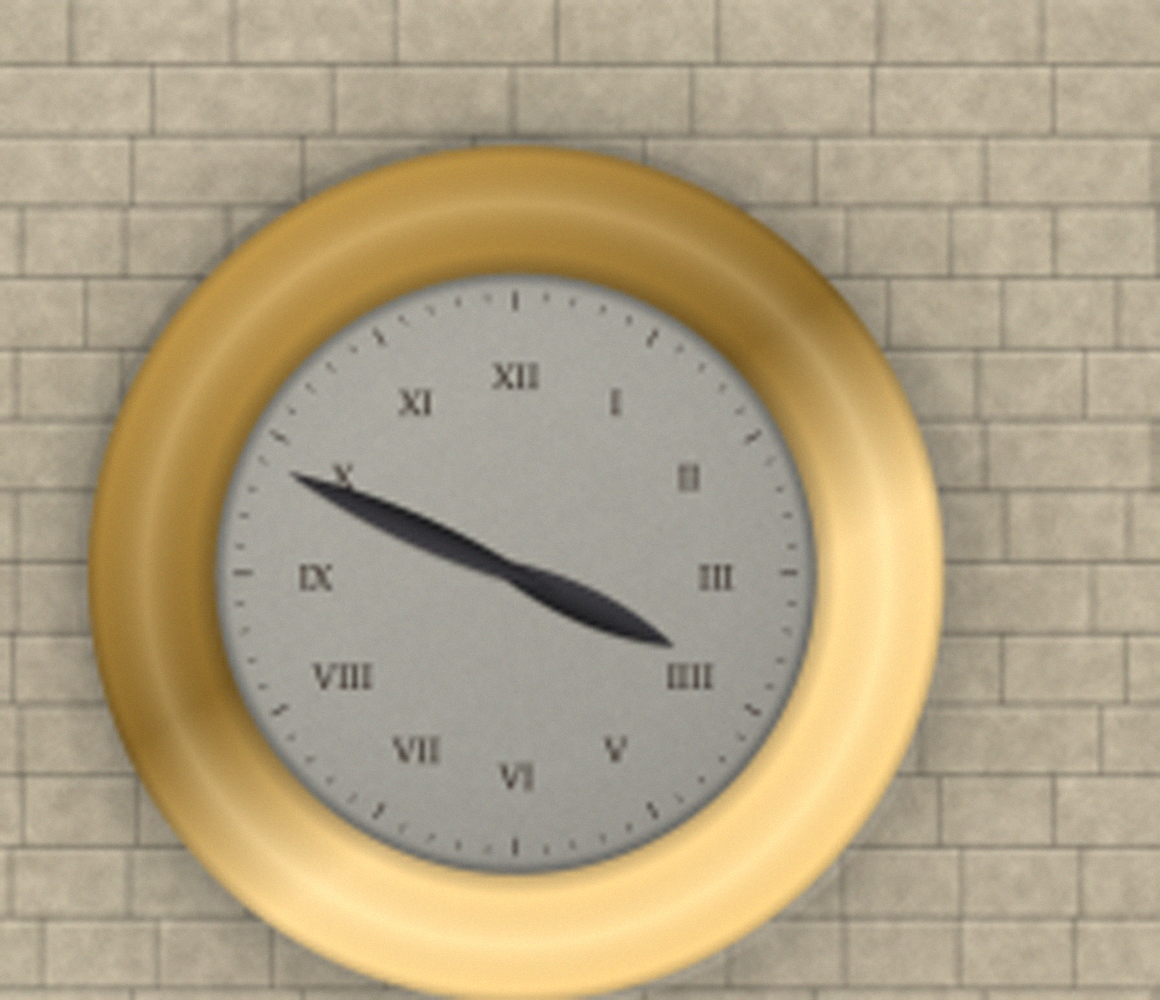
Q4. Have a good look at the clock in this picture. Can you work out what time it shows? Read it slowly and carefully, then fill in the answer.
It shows 3:49
